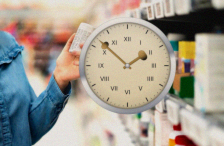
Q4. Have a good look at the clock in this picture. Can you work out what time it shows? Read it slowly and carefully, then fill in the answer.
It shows 1:52
